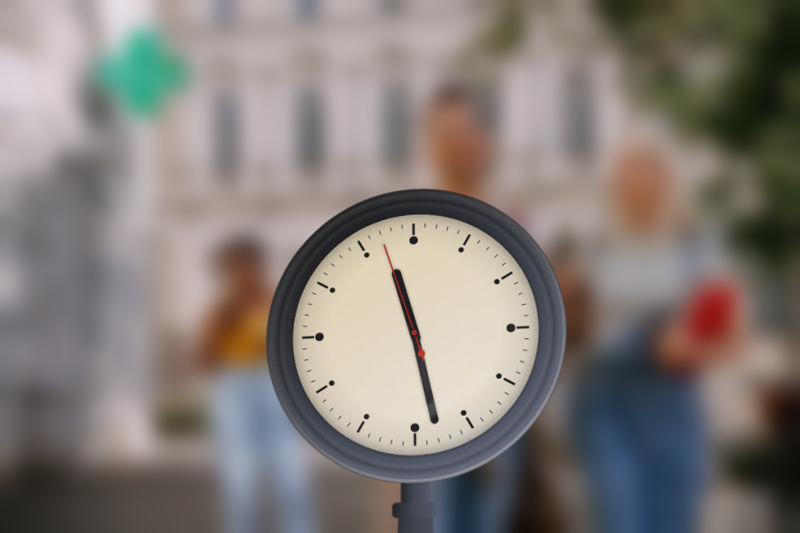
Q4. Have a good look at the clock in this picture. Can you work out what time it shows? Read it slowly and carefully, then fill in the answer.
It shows 11:27:57
